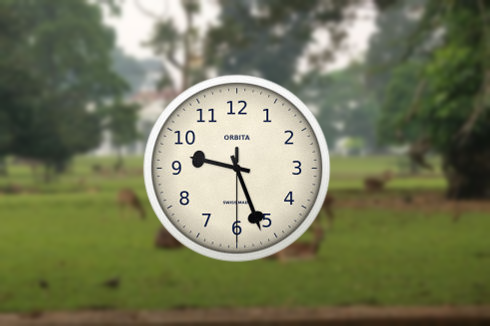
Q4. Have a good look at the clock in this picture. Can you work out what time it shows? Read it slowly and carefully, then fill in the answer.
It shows 9:26:30
